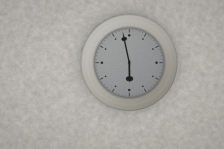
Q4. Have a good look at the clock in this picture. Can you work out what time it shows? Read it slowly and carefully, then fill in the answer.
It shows 5:58
